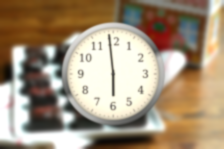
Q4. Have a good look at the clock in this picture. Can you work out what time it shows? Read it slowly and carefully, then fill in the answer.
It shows 5:59
